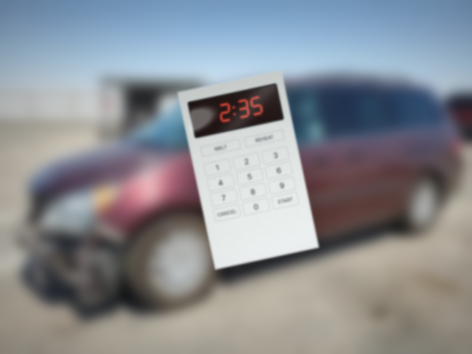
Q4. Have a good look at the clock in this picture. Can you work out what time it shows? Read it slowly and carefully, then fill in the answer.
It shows 2:35
